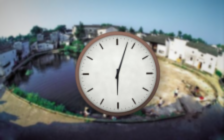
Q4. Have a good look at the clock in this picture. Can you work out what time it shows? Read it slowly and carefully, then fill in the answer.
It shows 6:03
